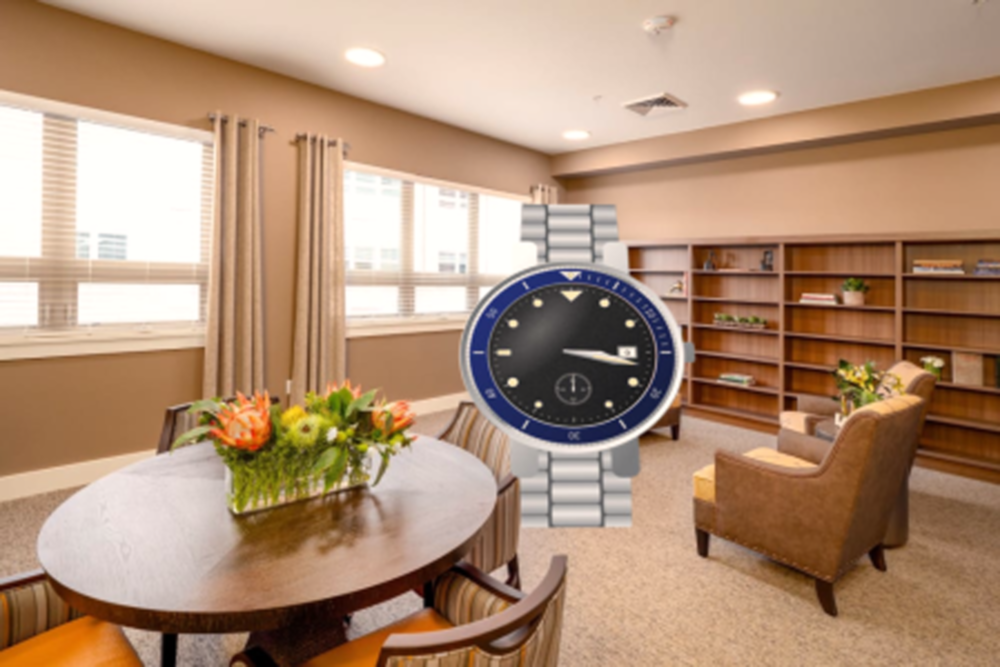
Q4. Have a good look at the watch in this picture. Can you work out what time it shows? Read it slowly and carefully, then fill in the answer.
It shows 3:17
